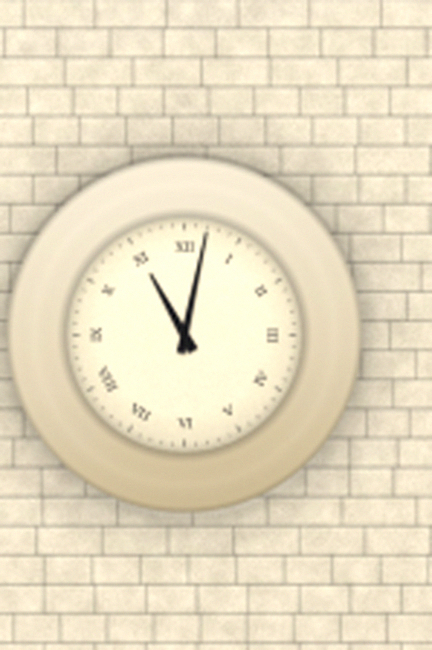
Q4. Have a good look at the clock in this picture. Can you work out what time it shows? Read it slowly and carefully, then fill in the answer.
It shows 11:02
